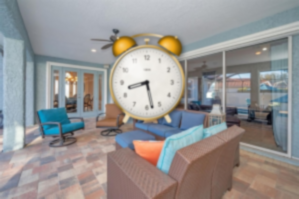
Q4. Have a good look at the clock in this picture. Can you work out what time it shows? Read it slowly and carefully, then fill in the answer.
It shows 8:28
